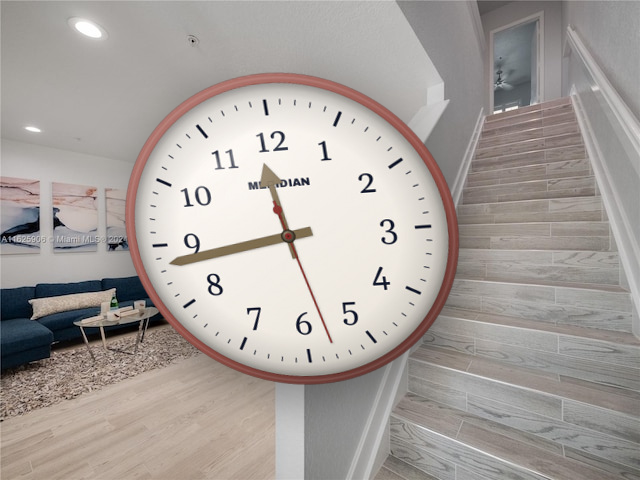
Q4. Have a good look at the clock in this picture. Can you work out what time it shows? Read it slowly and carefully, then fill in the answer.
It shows 11:43:28
